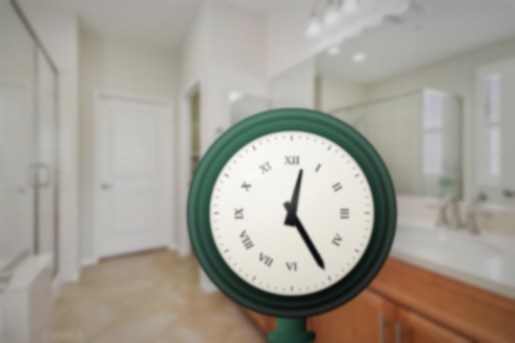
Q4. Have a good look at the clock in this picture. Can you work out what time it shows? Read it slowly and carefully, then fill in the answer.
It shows 12:25
